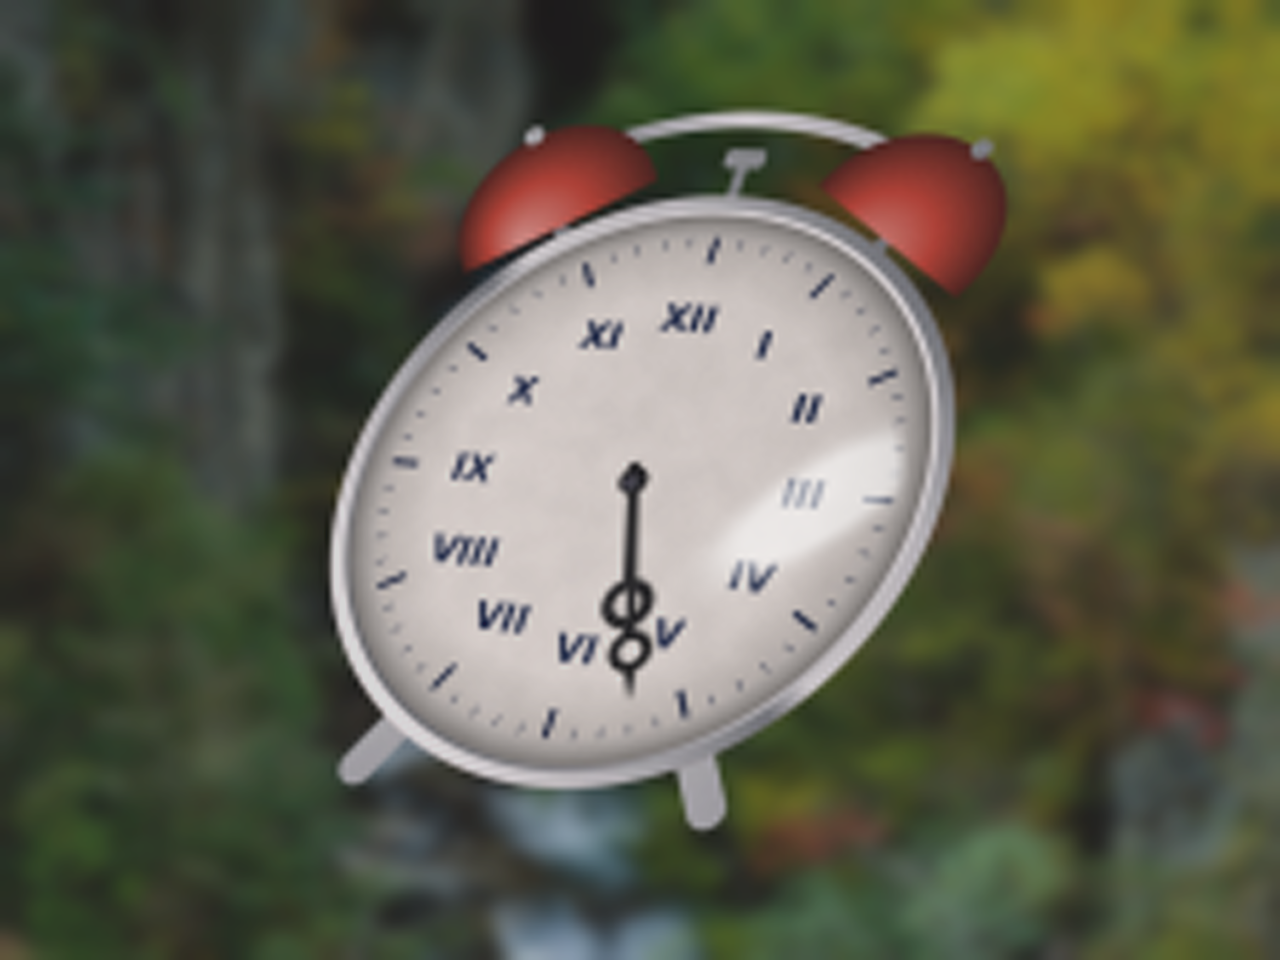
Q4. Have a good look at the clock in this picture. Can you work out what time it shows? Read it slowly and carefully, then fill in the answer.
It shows 5:27
